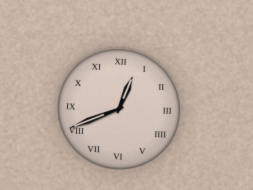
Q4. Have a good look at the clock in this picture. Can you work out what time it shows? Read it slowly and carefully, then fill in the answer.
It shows 12:41
